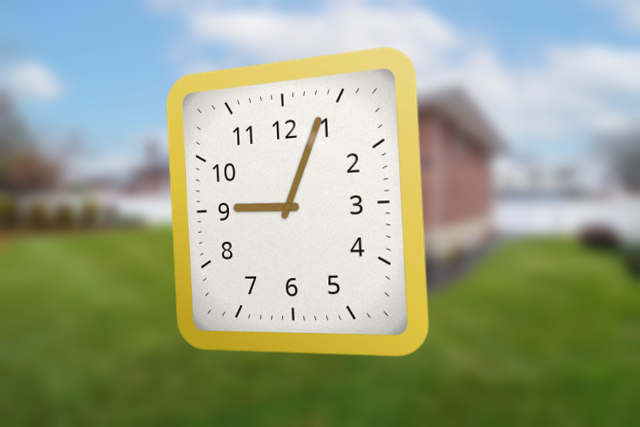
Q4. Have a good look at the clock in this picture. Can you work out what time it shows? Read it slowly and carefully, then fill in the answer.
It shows 9:04
